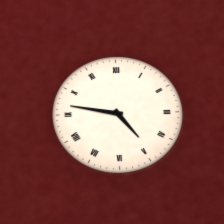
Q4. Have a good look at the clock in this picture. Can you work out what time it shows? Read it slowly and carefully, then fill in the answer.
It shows 4:47
